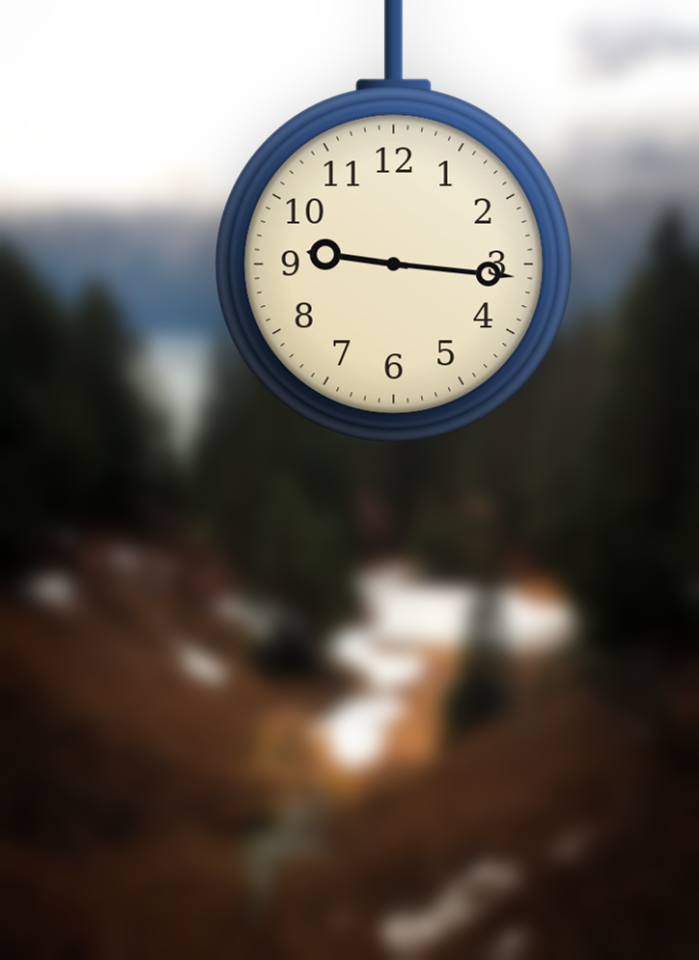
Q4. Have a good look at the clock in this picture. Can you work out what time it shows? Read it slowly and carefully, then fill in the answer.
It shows 9:16
